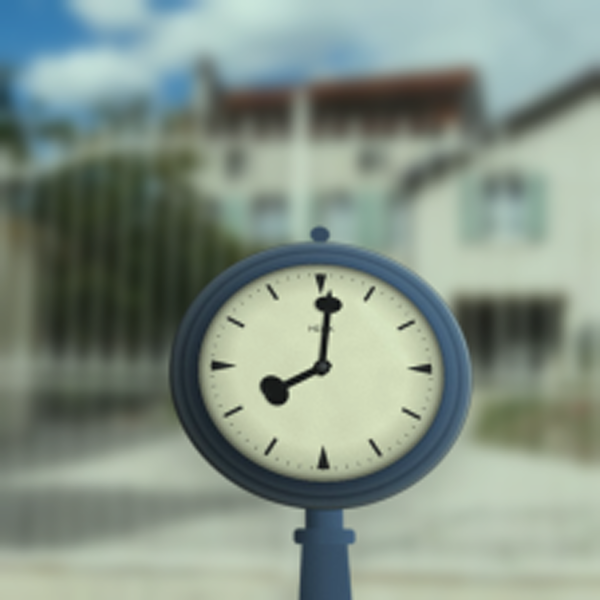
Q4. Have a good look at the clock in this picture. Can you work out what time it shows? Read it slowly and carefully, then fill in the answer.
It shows 8:01
